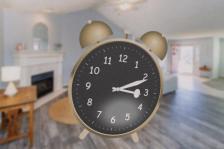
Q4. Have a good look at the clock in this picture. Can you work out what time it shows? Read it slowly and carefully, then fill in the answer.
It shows 3:11
